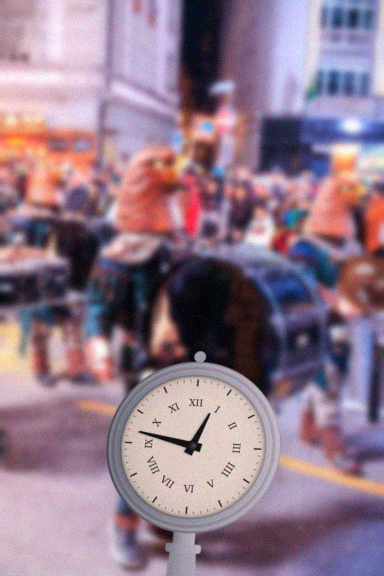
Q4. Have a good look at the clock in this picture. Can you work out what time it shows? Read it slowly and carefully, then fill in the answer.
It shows 12:47
